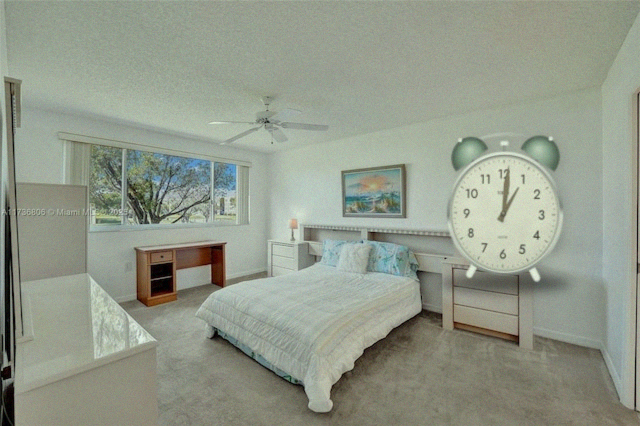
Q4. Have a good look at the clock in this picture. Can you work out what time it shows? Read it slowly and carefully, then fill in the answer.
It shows 1:01
